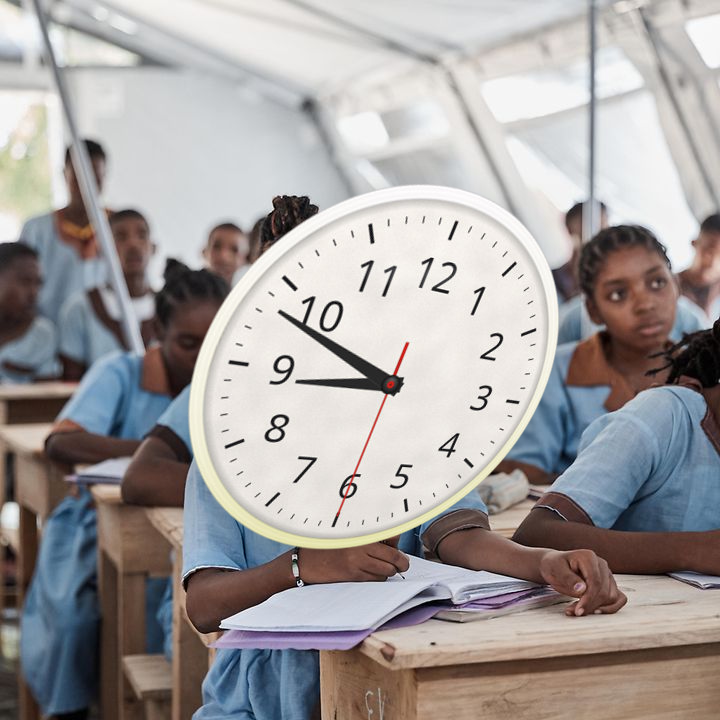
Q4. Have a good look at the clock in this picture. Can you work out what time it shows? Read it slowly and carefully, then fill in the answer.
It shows 8:48:30
